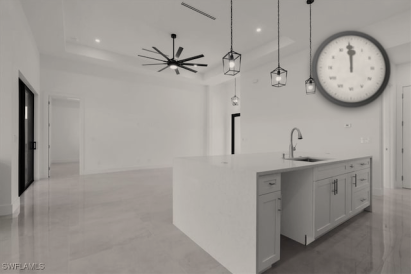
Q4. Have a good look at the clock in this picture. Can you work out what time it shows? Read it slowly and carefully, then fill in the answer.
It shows 11:59
